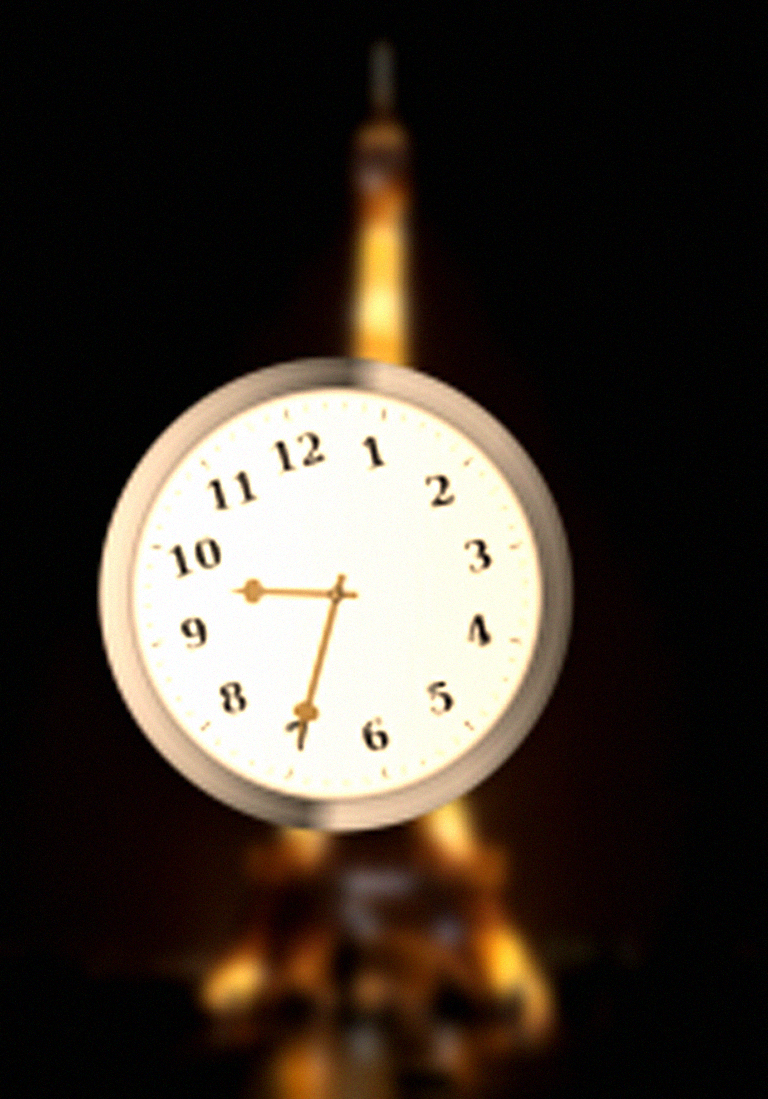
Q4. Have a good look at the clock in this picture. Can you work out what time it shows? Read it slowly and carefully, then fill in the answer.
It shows 9:35
